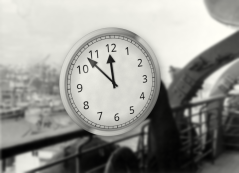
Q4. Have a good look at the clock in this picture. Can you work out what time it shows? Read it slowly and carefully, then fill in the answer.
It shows 11:53
